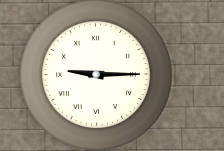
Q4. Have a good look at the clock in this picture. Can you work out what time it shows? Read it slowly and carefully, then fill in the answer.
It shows 9:15
